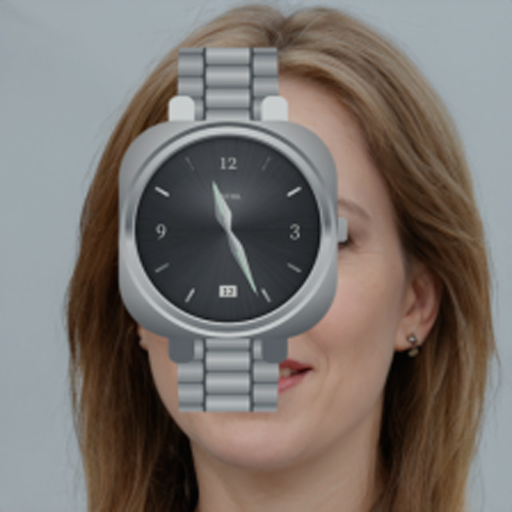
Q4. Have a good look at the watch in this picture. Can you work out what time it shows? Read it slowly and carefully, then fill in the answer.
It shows 11:26
